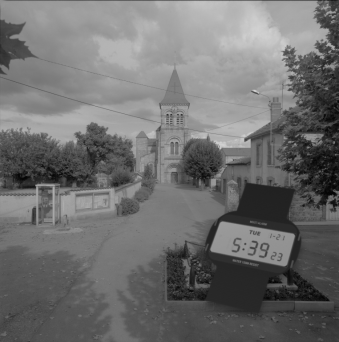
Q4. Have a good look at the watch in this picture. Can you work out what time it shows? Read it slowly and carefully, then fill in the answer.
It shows 5:39:23
